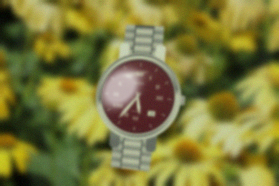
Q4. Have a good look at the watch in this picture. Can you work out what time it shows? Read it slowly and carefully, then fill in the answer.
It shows 5:36
